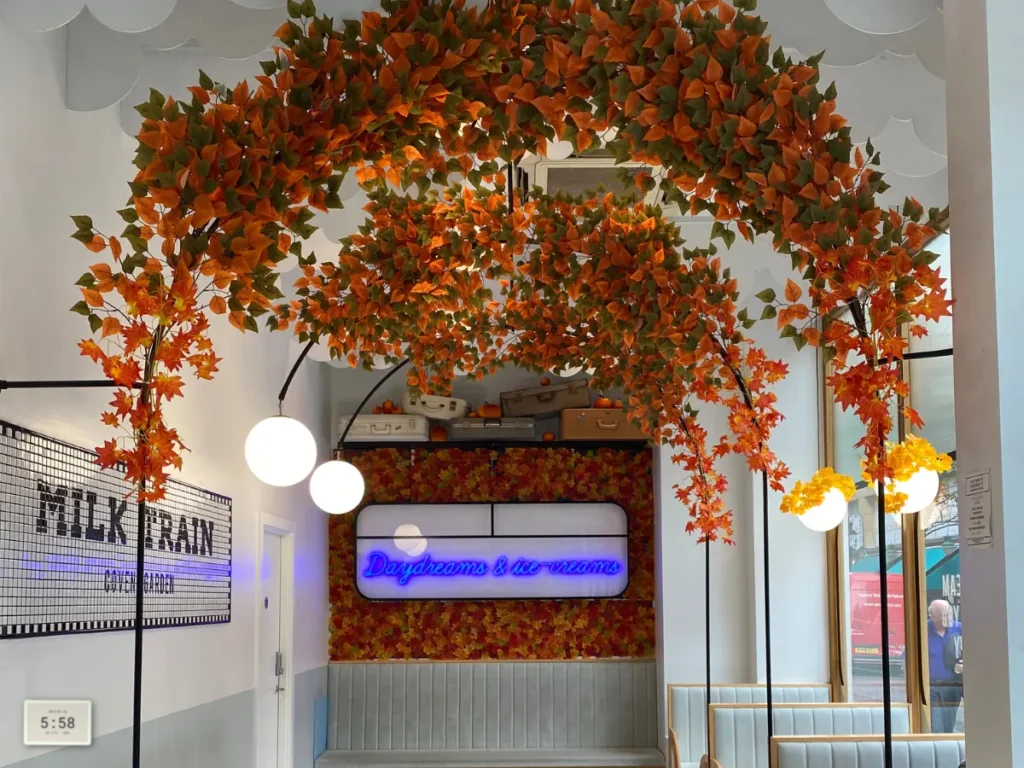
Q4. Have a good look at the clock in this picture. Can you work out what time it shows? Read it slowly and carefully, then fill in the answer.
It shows 5:58
